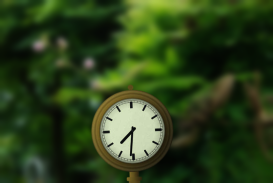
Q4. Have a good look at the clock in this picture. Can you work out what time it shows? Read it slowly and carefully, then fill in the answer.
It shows 7:31
